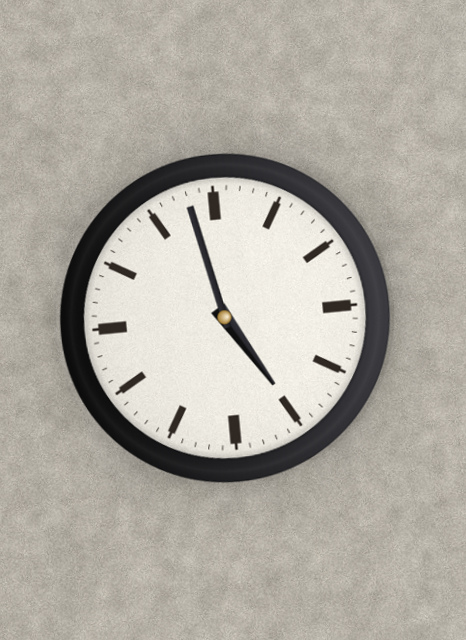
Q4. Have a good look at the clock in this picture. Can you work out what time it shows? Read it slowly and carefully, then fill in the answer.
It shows 4:58
